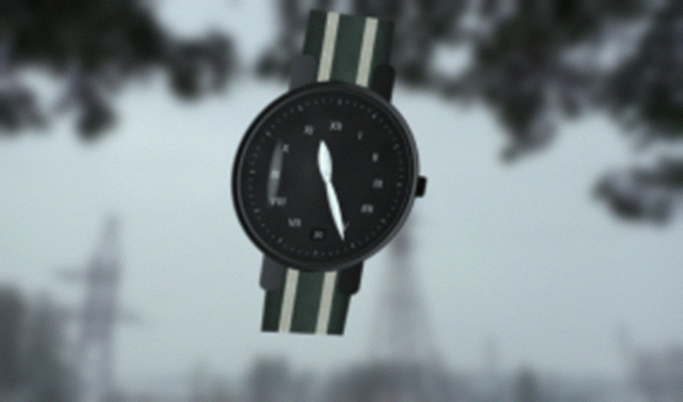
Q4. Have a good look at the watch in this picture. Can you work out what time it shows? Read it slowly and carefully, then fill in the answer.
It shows 11:26
